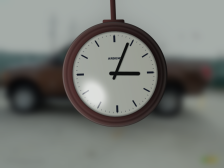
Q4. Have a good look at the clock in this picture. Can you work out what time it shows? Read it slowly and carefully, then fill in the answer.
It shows 3:04
